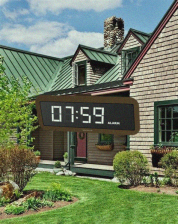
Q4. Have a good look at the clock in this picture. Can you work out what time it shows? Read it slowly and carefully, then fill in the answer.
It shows 7:59
